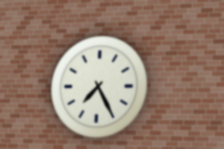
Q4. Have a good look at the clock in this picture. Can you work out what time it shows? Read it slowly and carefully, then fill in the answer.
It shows 7:25
